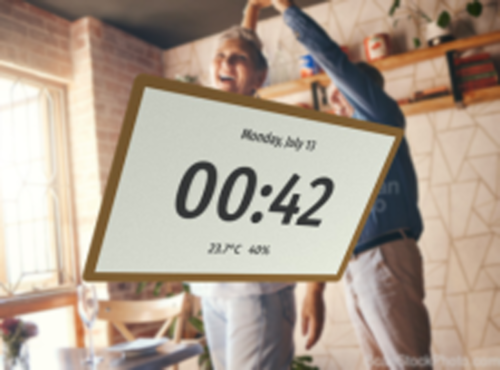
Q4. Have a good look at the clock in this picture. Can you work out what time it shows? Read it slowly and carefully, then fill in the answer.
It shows 0:42
